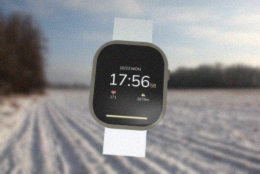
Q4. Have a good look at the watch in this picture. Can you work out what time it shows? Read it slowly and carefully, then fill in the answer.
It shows 17:56
